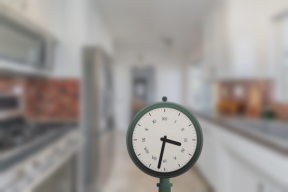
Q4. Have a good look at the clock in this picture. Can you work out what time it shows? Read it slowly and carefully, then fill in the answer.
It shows 3:32
